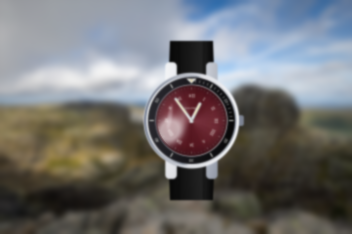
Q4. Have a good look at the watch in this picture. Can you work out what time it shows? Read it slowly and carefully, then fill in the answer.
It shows 12:54
